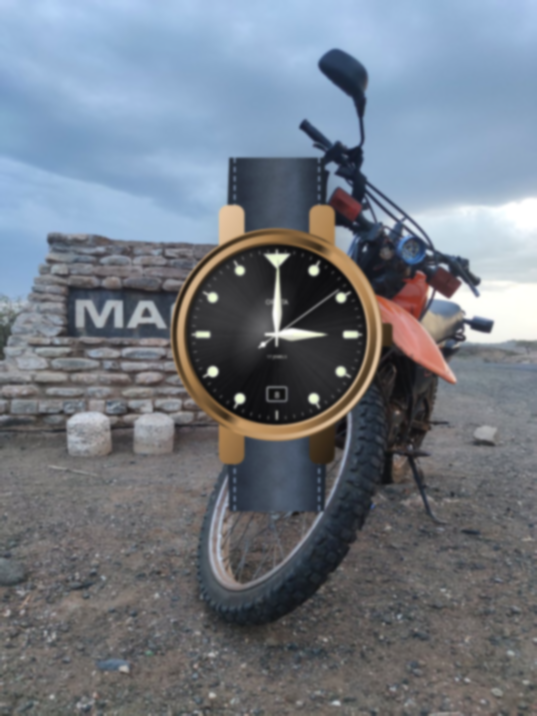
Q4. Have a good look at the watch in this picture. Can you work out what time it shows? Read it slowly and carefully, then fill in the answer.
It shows 3:00:09
